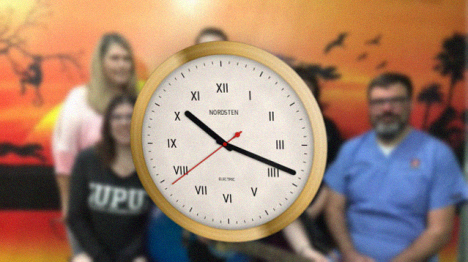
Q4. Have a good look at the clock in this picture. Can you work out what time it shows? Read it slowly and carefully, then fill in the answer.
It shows 10:18:39
